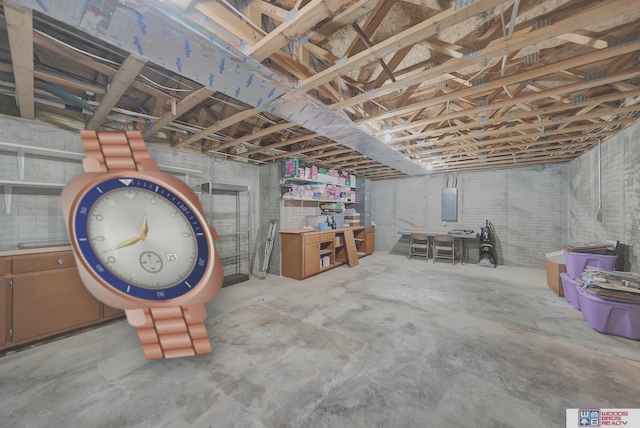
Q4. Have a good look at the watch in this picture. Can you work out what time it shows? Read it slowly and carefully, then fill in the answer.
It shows 12:42
